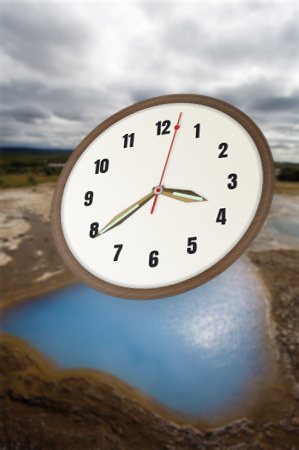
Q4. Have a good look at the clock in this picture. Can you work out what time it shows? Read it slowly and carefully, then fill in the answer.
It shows 3:39:02
